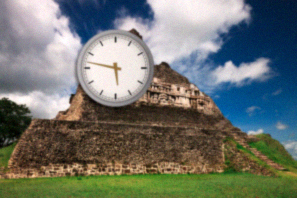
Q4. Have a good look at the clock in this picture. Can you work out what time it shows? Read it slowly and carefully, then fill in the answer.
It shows 5:47
